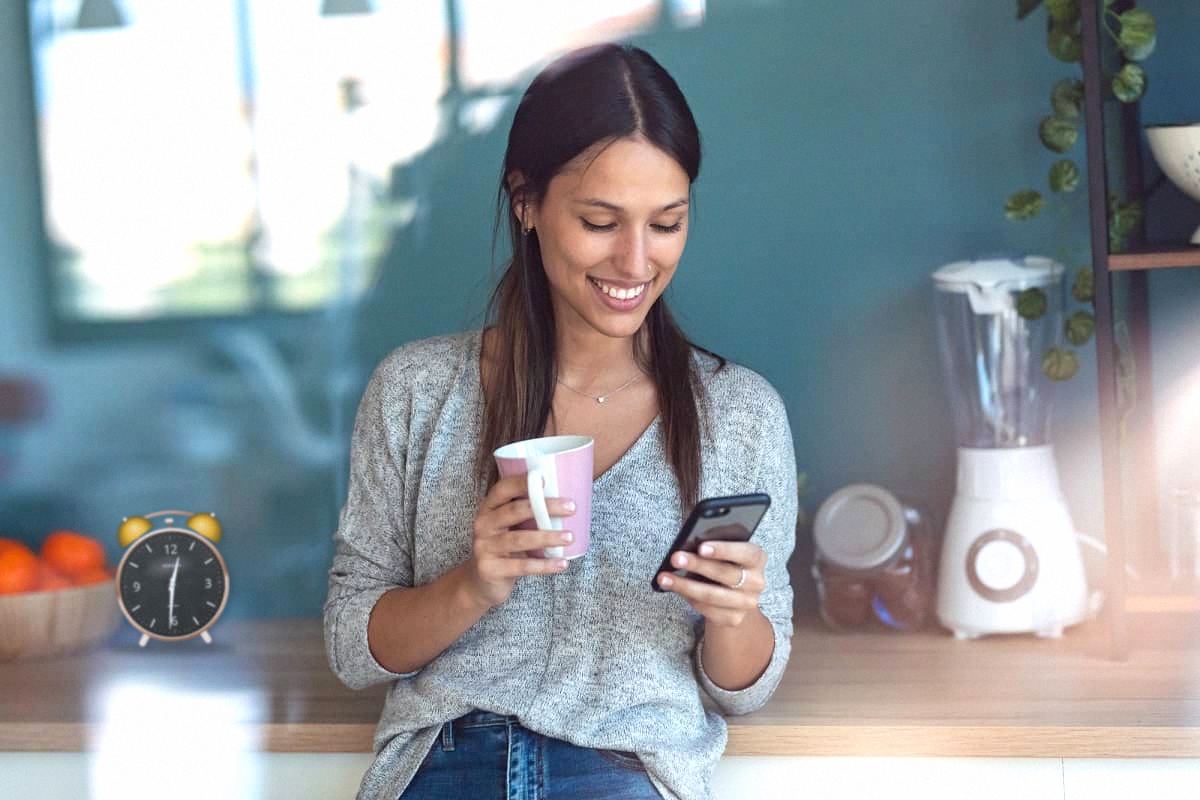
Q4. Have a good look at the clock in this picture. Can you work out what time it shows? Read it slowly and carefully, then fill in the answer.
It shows 12:31
